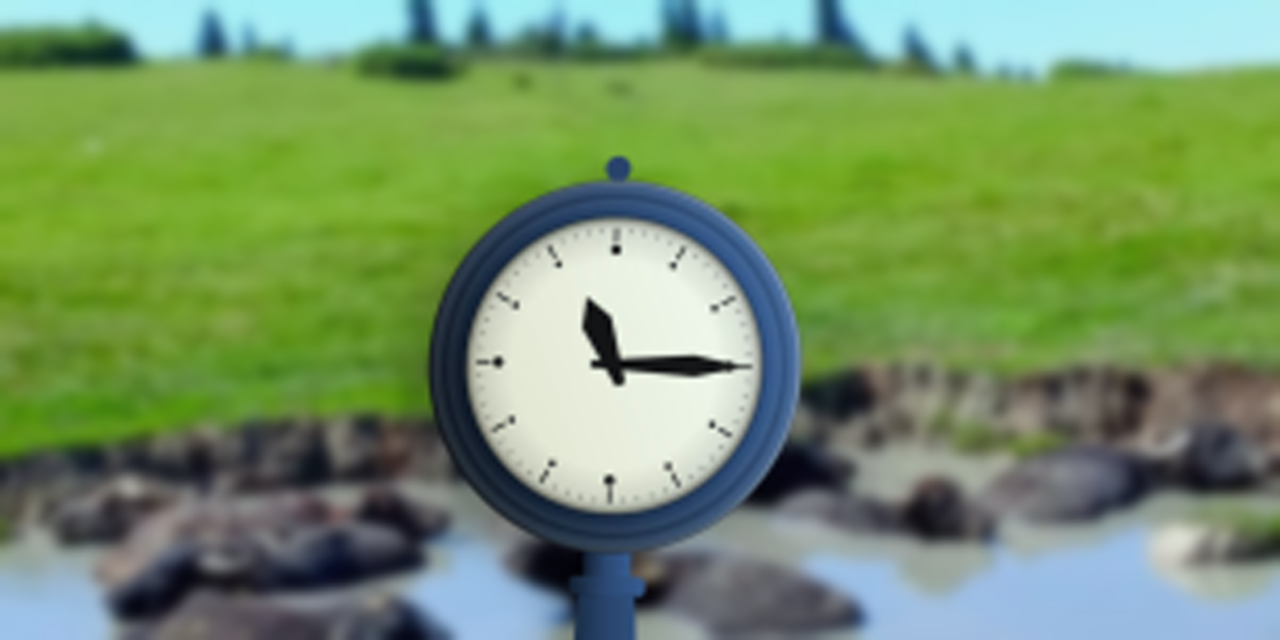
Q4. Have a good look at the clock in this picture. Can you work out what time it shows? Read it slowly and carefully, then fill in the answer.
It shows 11:15
